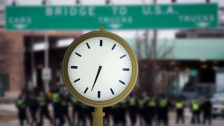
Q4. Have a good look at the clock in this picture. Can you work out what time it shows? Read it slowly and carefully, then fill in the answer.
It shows 6:33
